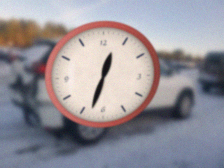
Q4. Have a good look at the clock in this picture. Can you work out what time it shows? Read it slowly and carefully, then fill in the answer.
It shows 12:33
